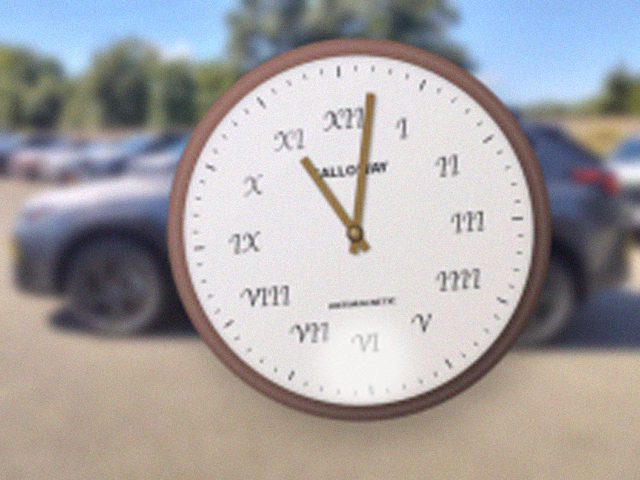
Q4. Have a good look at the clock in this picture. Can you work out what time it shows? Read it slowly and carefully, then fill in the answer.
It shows 11:02
